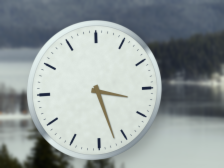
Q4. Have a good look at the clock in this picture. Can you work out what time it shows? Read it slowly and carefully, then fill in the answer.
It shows 3:27
